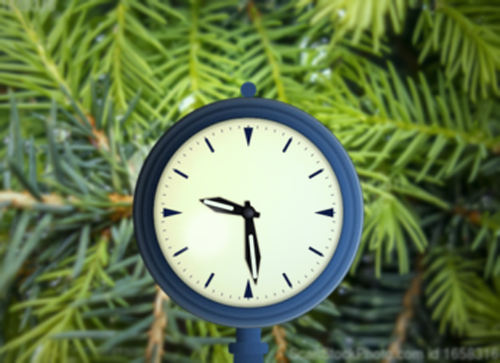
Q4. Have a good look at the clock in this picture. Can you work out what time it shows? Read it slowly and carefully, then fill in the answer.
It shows 9:29
